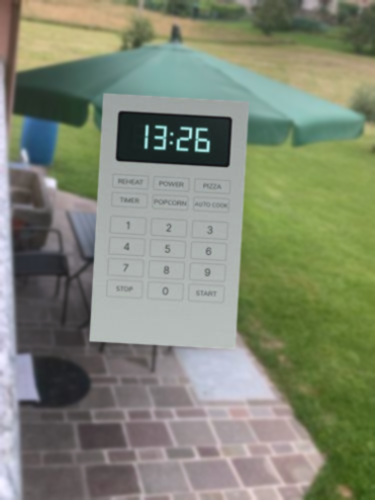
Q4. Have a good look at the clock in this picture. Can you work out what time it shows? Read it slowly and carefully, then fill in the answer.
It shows 13:26
